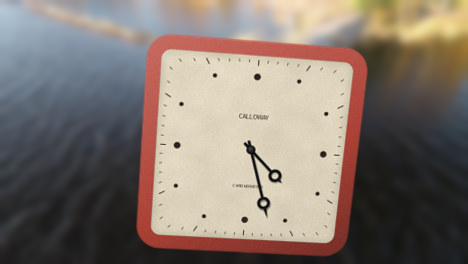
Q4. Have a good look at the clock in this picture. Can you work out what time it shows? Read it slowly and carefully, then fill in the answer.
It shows 4:27
